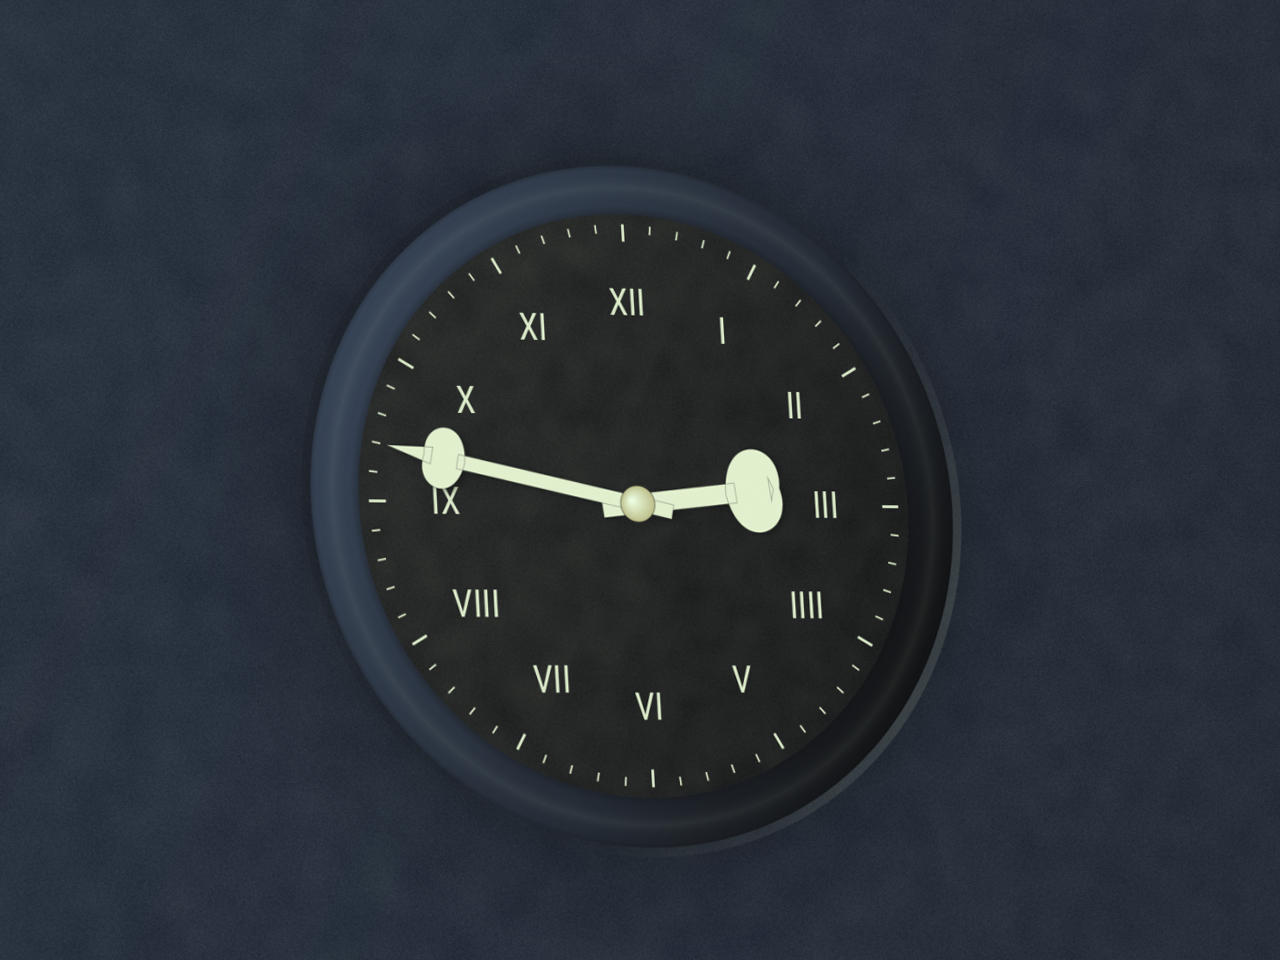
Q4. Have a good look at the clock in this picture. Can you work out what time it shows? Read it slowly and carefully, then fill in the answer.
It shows 2:47
